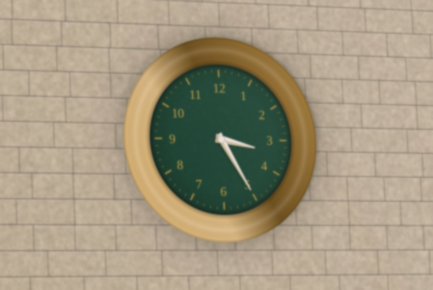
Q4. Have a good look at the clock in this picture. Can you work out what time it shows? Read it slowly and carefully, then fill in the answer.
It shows 3:25
